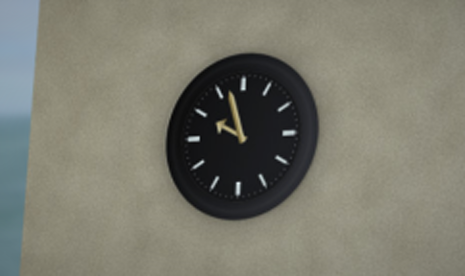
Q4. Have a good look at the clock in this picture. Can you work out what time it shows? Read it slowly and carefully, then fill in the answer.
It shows 9:57
